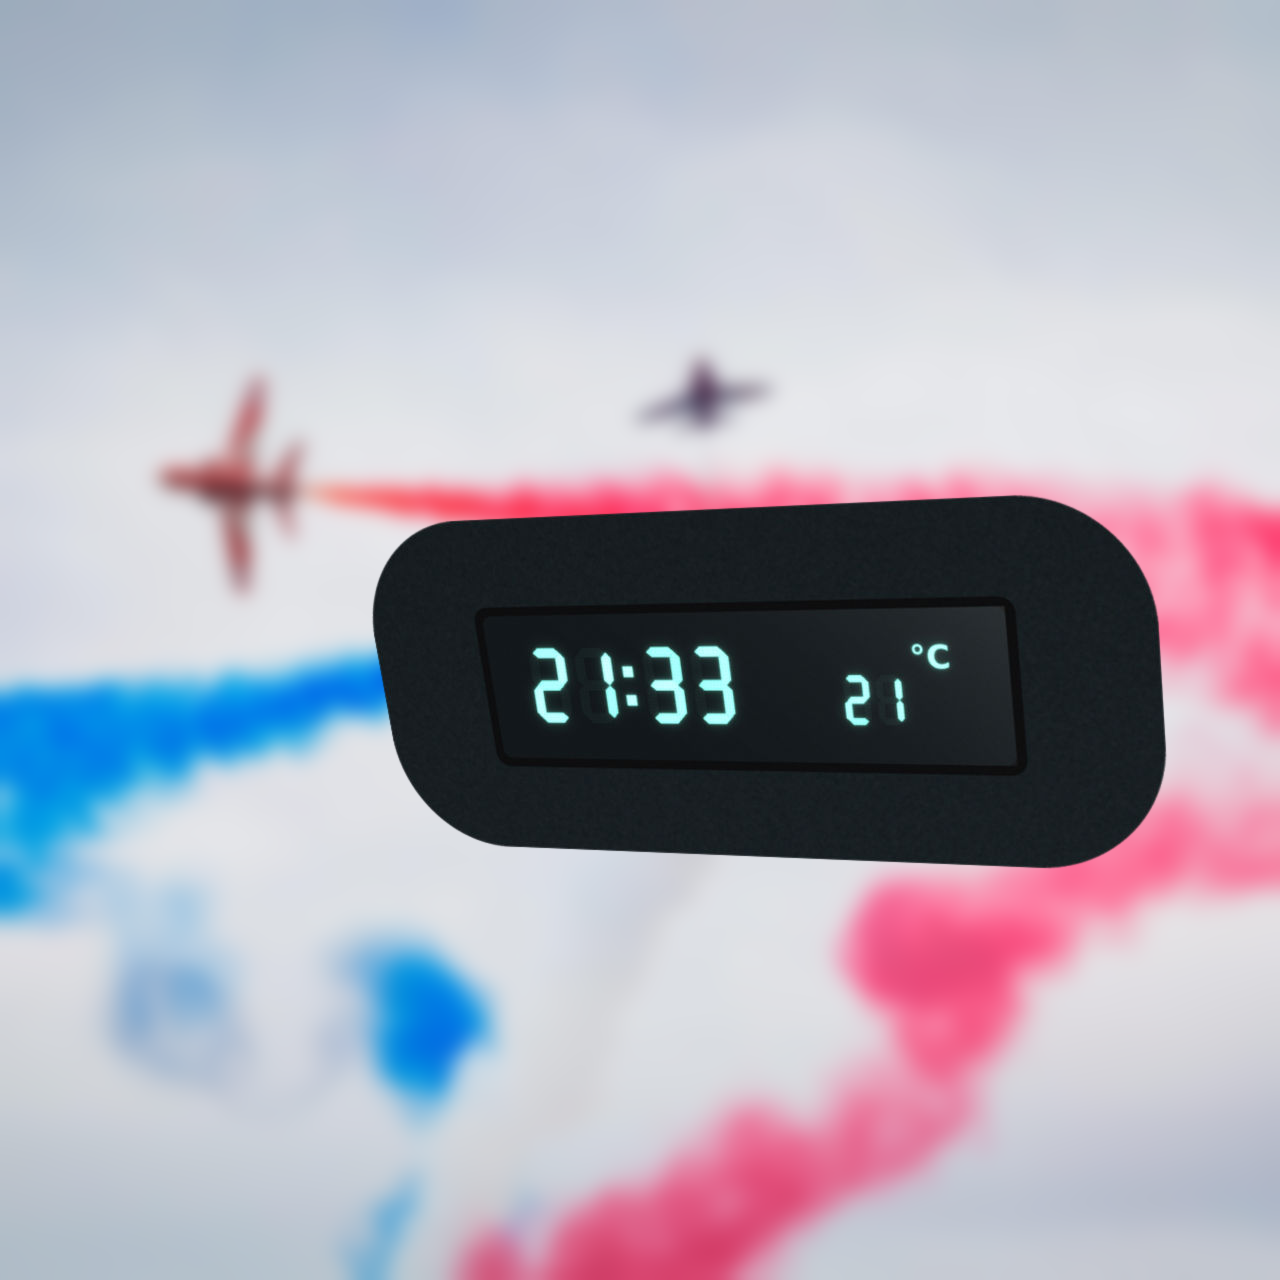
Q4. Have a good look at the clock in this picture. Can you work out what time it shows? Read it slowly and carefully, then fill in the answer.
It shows 21:33
